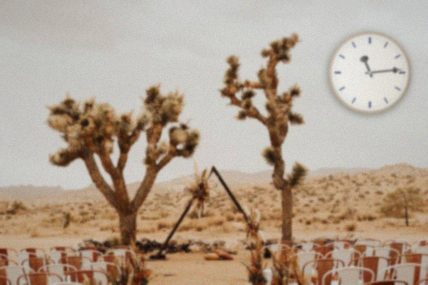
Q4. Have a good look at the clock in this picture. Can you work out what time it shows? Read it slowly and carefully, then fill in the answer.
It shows 11:14
